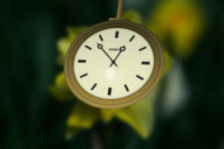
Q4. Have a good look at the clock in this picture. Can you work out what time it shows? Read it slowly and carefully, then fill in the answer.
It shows 12:53
